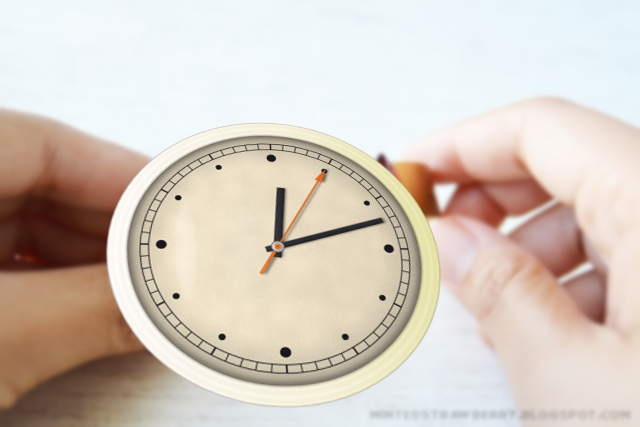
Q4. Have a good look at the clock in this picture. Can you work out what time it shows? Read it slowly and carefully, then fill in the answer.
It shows 12:12:05
